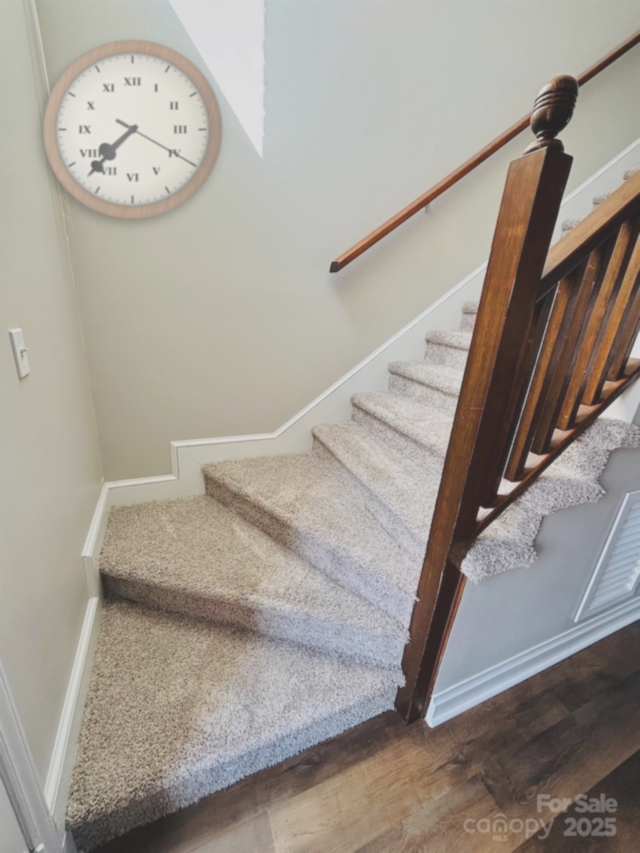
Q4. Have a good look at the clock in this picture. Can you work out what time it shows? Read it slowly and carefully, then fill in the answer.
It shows 7:37:20
